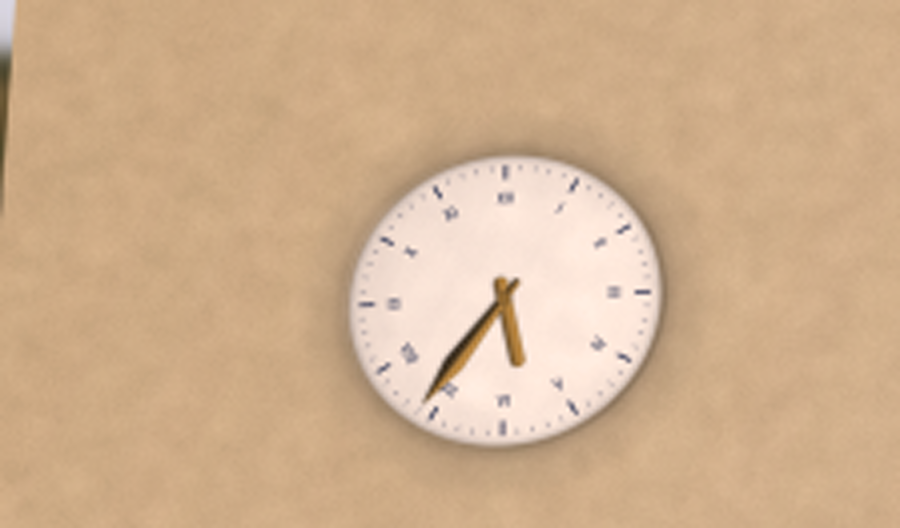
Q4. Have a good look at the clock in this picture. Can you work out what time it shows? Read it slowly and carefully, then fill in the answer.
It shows 5:36
